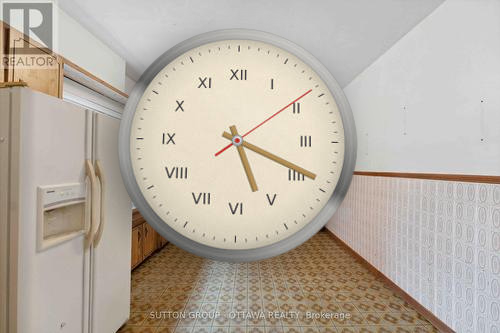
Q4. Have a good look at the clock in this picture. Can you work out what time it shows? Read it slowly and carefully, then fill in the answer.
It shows 5:19:09
